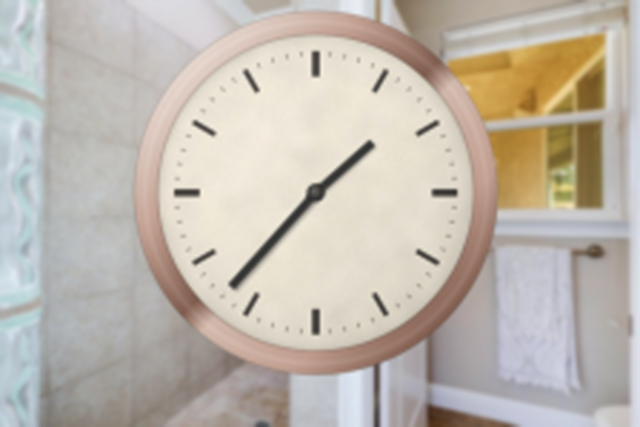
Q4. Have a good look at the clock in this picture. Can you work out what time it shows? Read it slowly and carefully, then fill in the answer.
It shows 1:37
